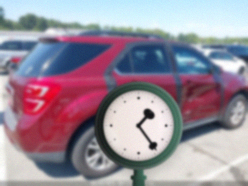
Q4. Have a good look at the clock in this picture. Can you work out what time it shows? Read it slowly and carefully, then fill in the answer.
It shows 1:24
